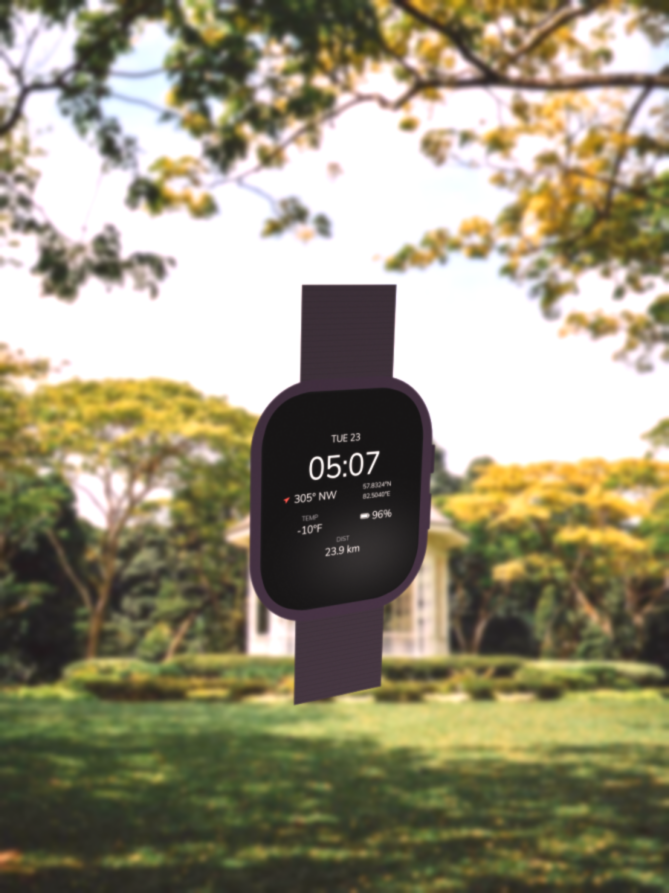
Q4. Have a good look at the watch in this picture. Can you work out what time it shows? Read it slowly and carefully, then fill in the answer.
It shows 5:07
